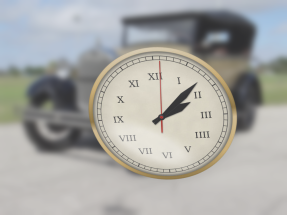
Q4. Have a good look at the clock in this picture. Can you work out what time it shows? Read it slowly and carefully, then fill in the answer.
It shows 2:08:01
